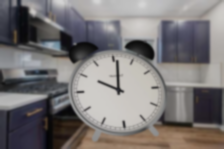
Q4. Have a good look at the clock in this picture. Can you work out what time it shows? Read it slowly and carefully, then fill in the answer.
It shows 10:01
